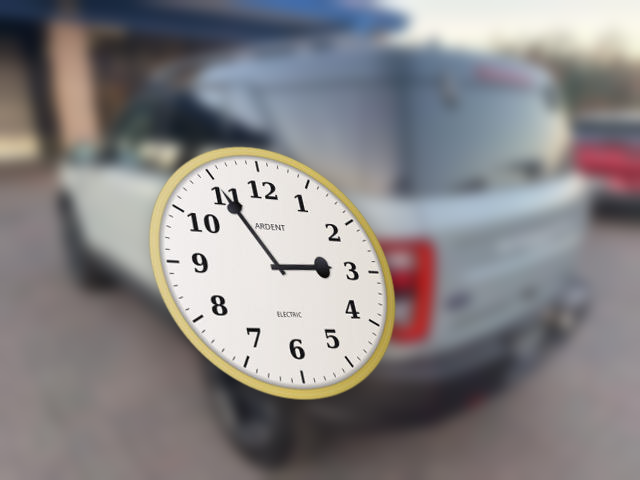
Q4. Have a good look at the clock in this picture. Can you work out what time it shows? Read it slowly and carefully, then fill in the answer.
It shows 2:55
